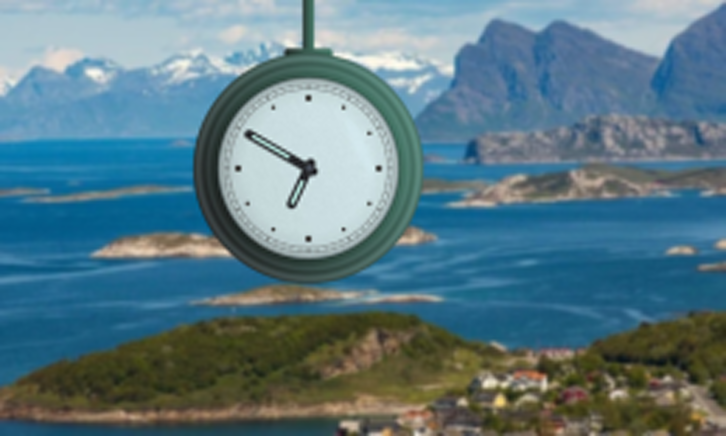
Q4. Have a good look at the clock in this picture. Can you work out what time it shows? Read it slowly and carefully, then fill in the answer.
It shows 6:50
